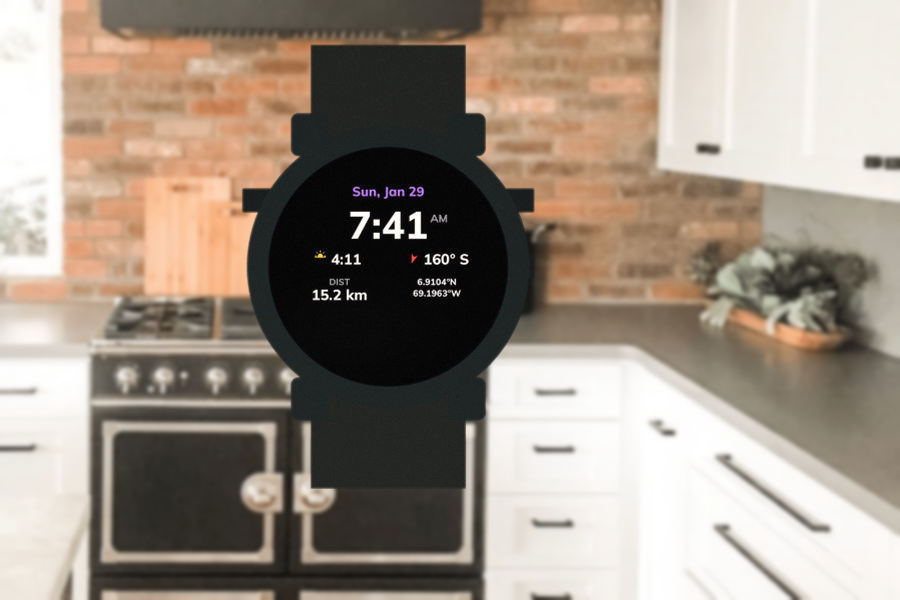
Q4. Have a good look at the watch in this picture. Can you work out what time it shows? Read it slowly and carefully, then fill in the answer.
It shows 7:41
